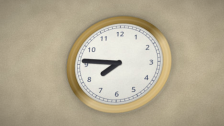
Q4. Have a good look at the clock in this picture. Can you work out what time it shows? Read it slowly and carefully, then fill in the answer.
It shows 7:46
